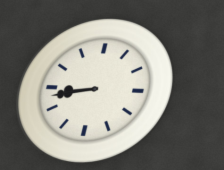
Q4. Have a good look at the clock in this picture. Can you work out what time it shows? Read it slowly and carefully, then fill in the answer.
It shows 8:43
